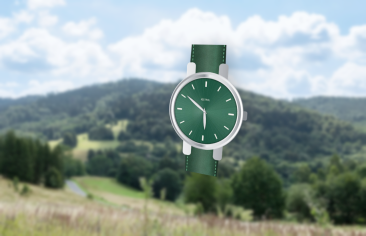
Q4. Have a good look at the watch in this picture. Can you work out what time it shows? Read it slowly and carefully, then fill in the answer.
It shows 5:51
